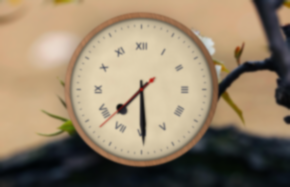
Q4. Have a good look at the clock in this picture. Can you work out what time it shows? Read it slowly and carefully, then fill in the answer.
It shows 7:29:38
